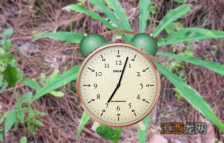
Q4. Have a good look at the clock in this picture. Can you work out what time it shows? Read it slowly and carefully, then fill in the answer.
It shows 7:03
